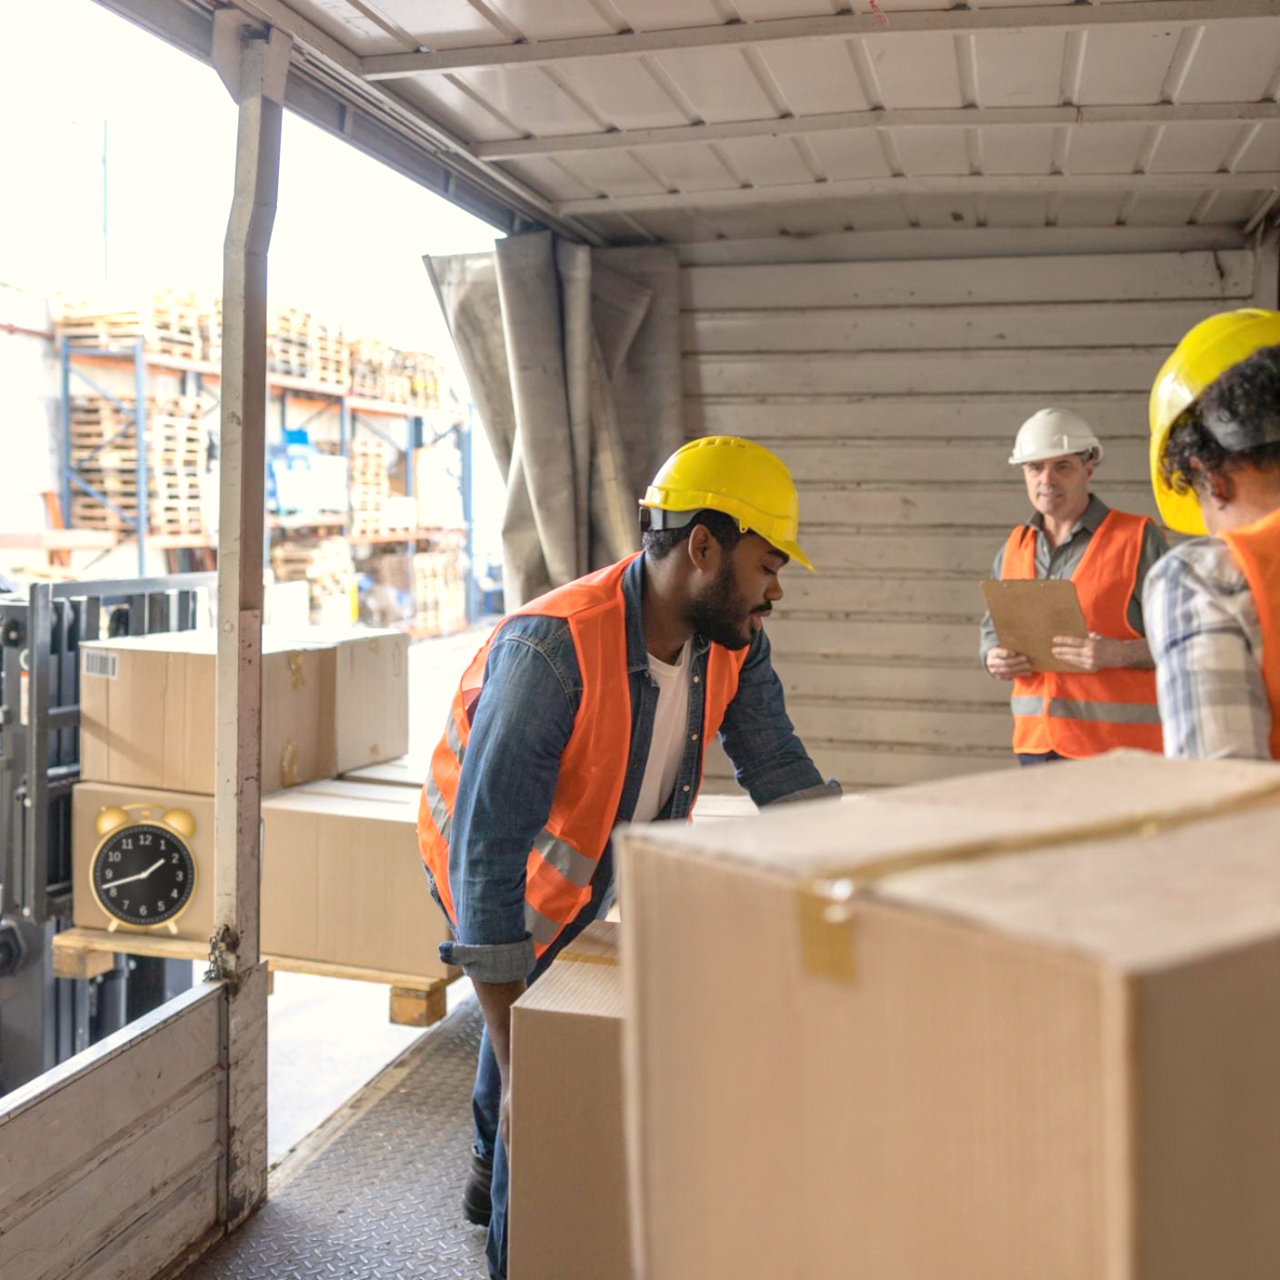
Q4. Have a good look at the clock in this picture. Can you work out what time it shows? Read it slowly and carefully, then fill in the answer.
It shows 1:42
